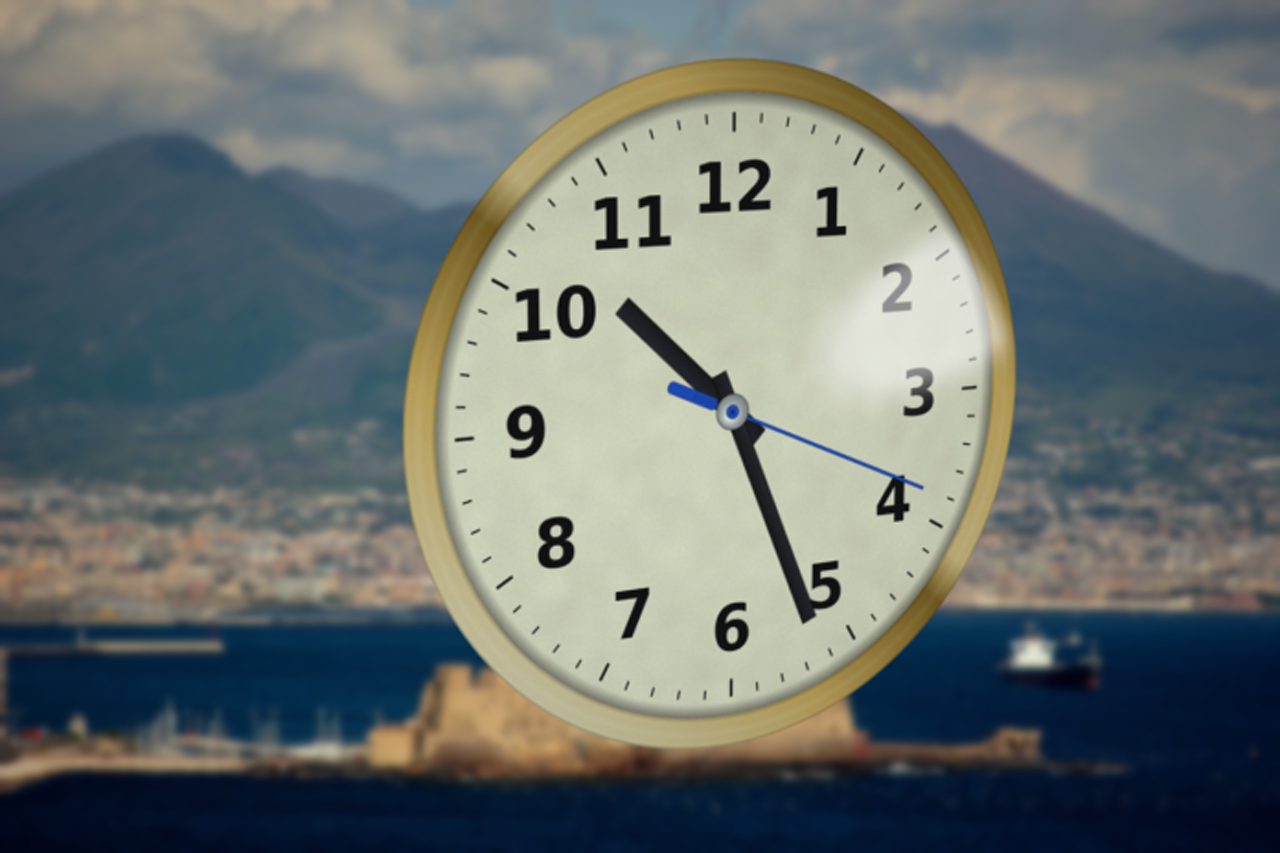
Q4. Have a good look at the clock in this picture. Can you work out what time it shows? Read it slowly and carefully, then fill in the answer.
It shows 10:26:19
